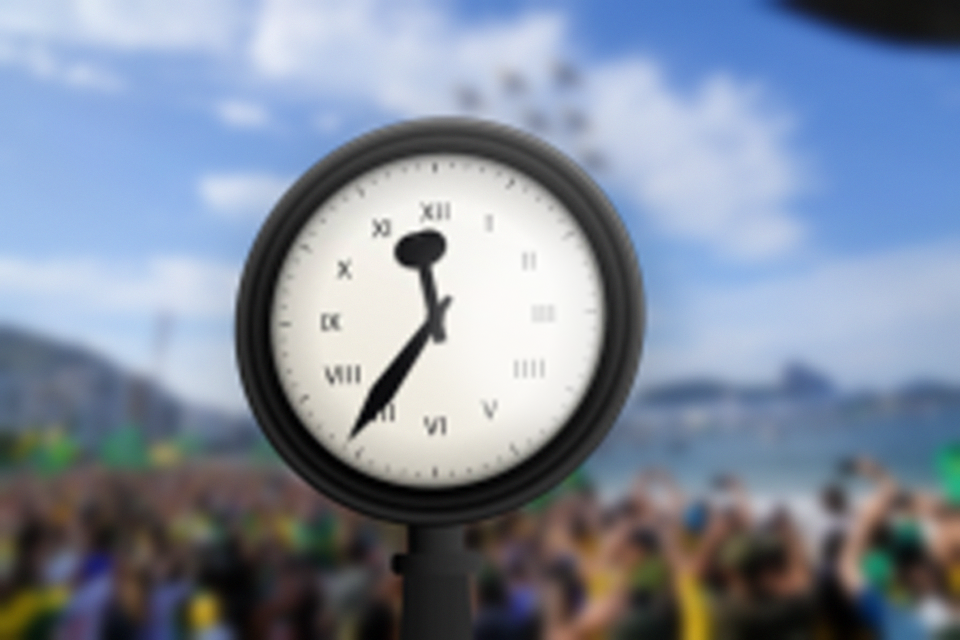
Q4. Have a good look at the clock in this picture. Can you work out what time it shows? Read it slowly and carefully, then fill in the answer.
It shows 11:36
